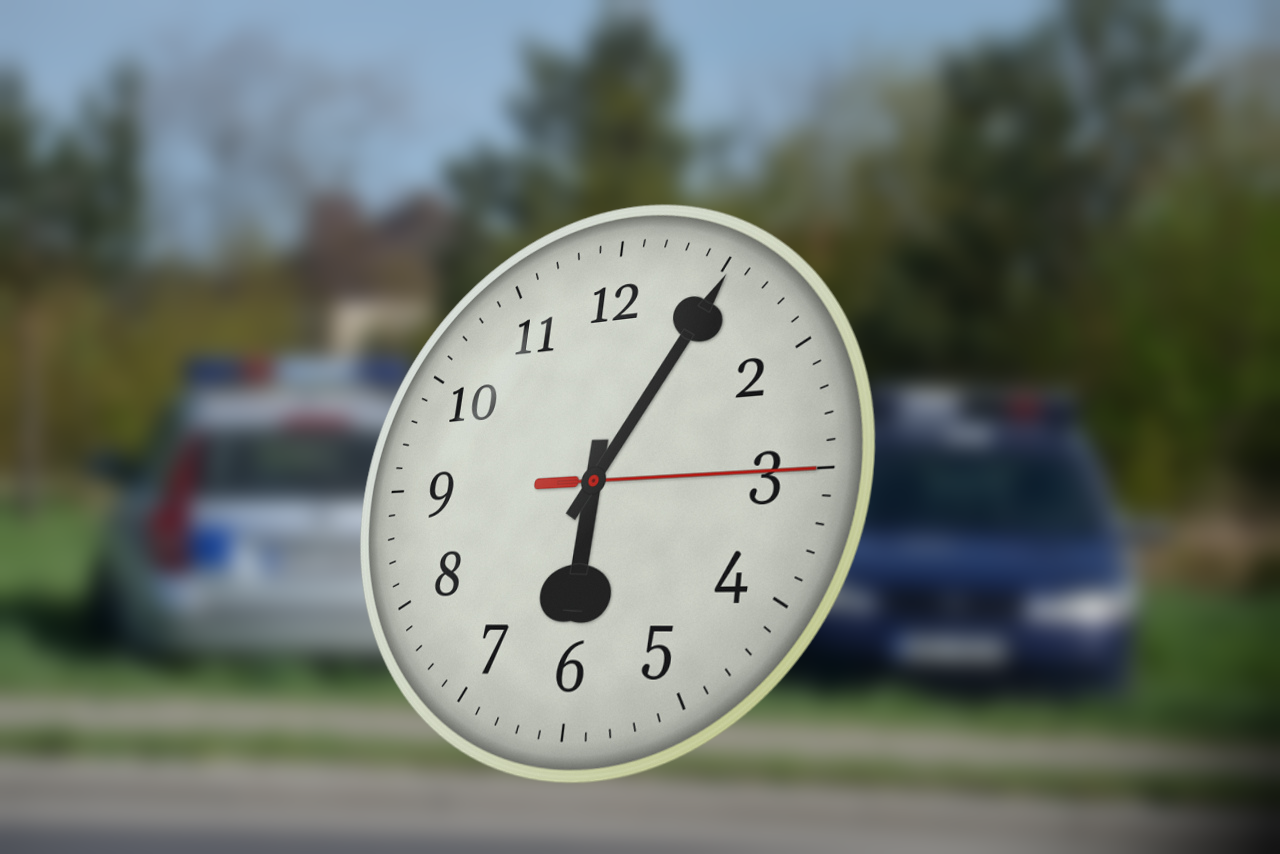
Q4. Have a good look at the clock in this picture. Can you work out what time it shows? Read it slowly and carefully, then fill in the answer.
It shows 6:05:15
